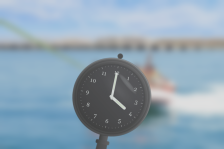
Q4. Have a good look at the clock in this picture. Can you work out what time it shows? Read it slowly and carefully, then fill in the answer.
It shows 4:00
